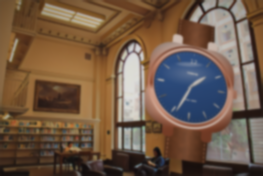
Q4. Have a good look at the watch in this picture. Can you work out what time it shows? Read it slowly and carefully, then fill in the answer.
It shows 1:34
